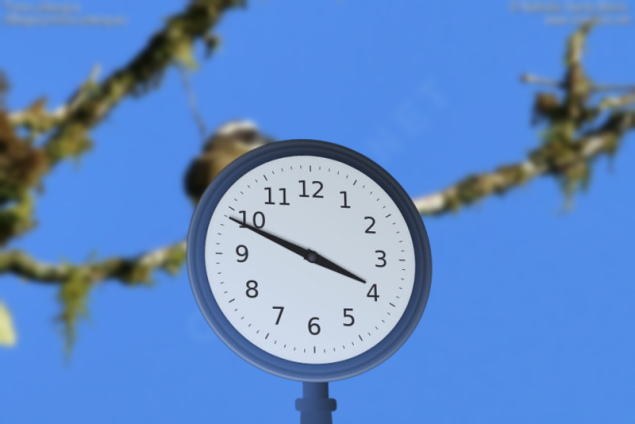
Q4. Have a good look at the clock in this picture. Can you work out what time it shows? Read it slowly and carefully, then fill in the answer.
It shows 3:49
